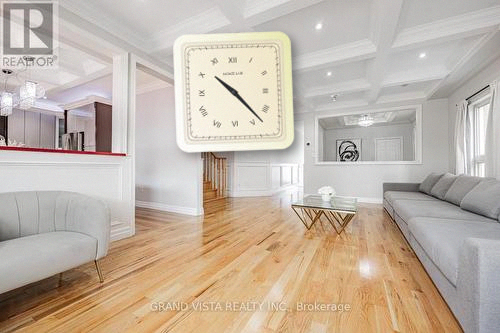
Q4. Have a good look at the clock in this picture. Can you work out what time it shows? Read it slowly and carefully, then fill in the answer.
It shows 10:23
